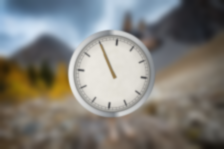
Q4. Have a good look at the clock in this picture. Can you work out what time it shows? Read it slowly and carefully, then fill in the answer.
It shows 10:55
